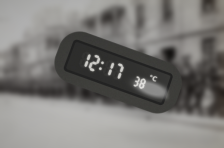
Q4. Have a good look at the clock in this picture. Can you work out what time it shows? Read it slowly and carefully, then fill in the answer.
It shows 12:17
